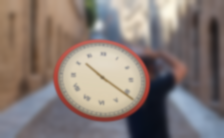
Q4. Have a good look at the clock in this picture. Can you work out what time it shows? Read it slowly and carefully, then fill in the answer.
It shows 10:21
